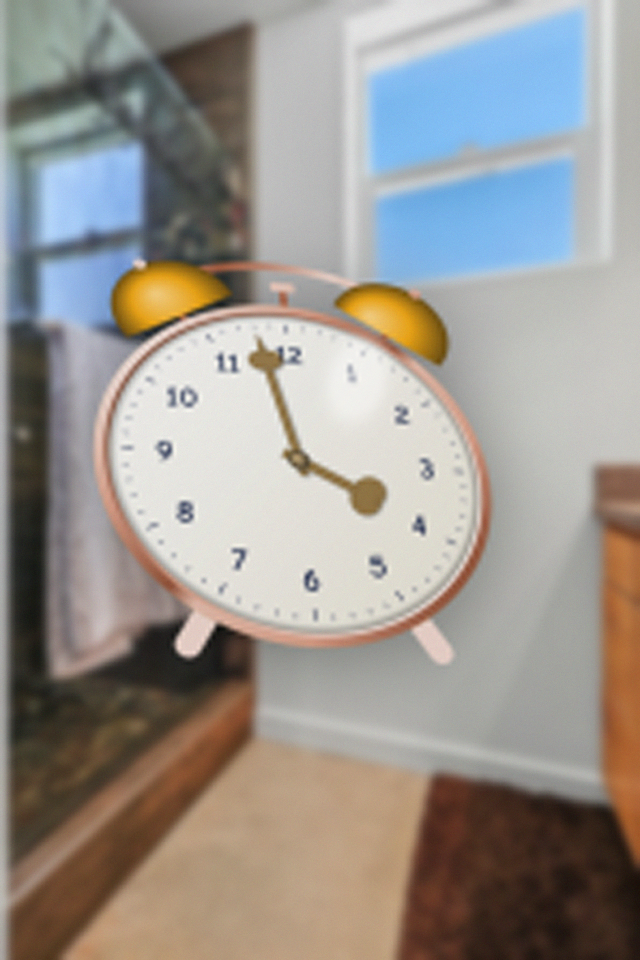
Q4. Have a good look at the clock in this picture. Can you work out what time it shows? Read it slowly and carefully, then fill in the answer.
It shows 3:58
